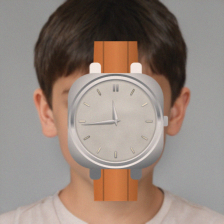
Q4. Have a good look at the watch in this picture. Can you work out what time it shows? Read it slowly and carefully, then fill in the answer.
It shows 11:44
